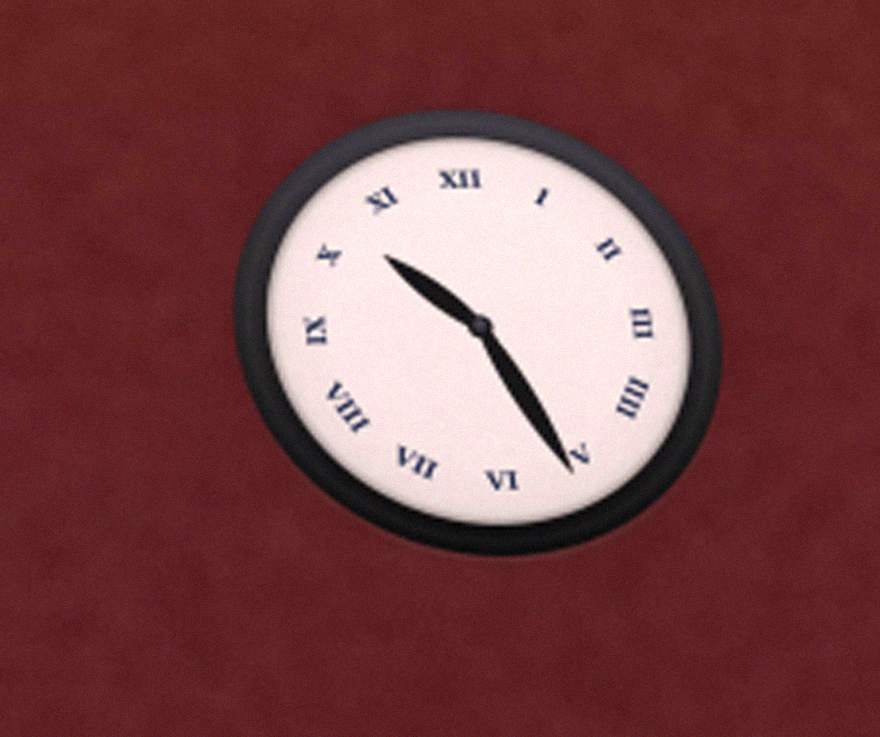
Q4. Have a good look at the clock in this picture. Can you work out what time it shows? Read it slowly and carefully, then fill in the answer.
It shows 10:26
